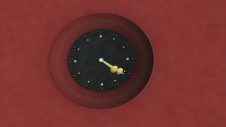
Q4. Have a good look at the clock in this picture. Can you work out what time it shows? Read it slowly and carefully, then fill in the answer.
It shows 4:21
